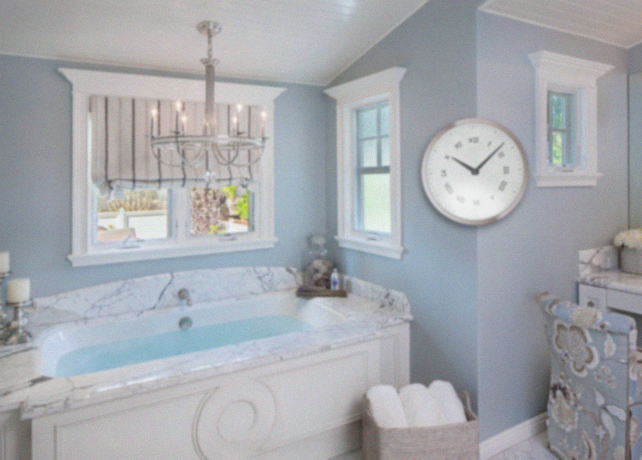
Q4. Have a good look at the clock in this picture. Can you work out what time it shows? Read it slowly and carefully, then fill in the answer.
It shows 10:08
